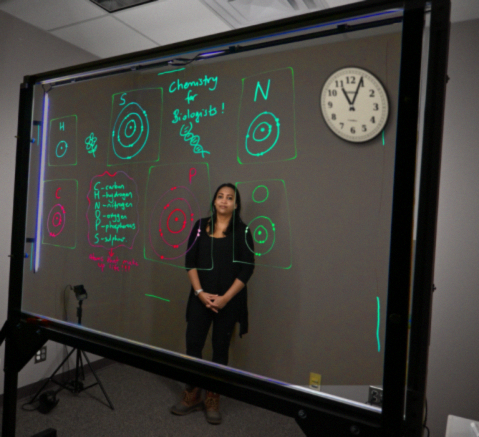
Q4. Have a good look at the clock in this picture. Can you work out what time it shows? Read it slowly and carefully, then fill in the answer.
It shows 11:04
